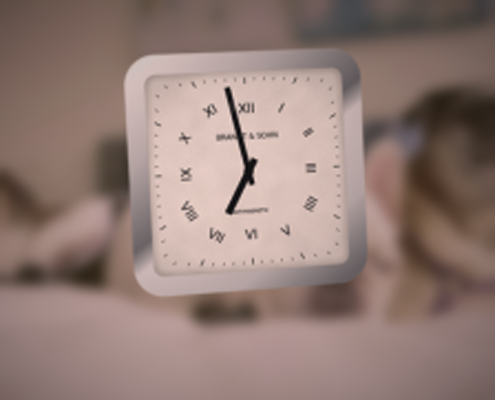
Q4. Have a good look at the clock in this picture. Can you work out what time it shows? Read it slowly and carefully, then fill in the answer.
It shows 6:58
